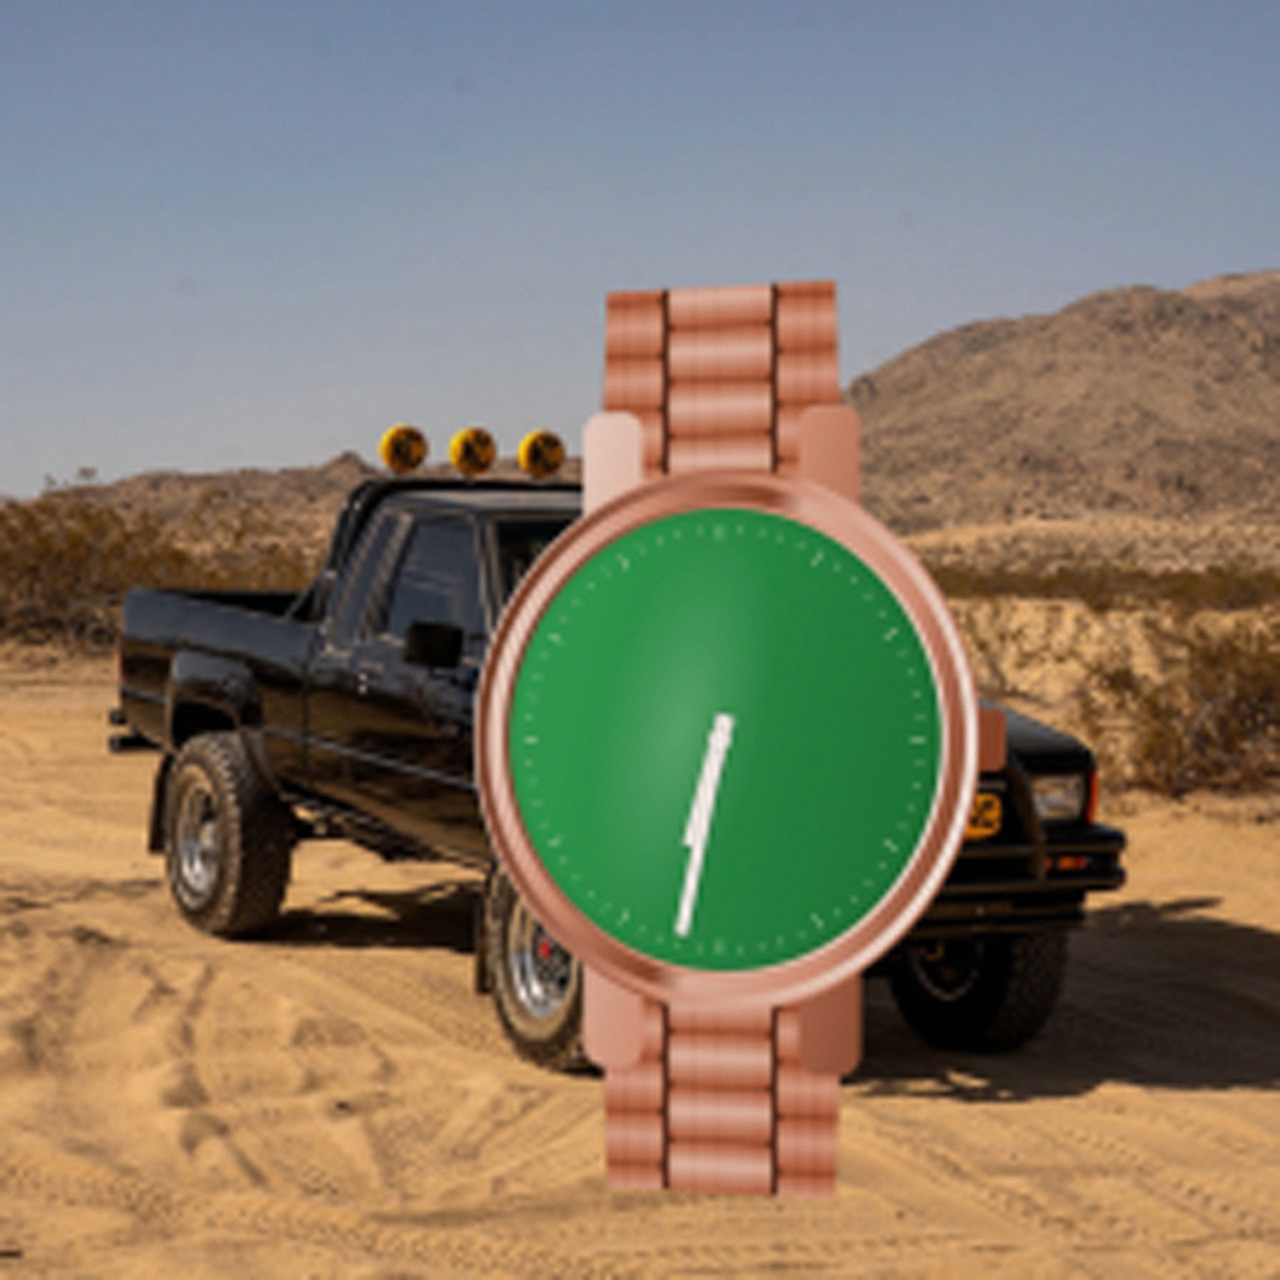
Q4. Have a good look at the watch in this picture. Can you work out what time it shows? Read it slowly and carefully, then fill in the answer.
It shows 6:32
